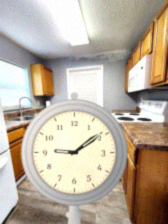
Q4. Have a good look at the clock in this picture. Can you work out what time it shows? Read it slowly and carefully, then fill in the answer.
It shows 9:09
